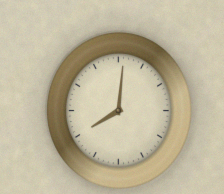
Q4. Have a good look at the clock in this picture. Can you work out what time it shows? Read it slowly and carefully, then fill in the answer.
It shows 8:01
